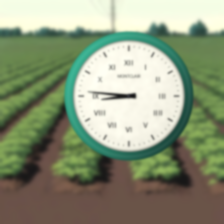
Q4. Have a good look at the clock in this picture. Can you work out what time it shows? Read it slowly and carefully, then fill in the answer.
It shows 8:46
